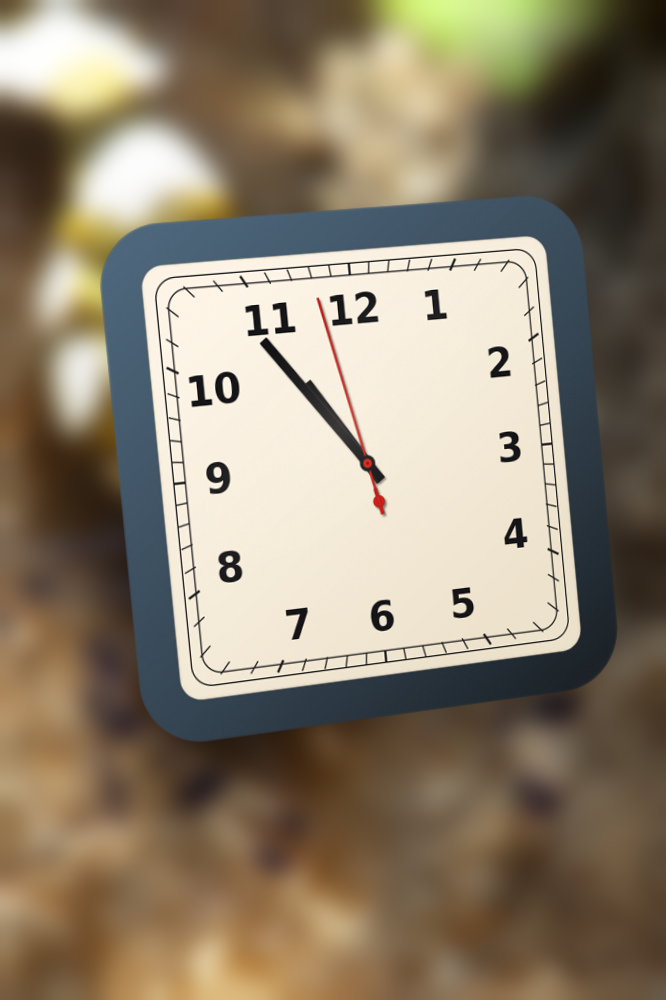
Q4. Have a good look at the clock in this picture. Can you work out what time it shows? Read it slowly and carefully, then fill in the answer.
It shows 10:53:58
